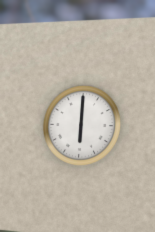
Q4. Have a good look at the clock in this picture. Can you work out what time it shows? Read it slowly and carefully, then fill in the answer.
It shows 6:00
